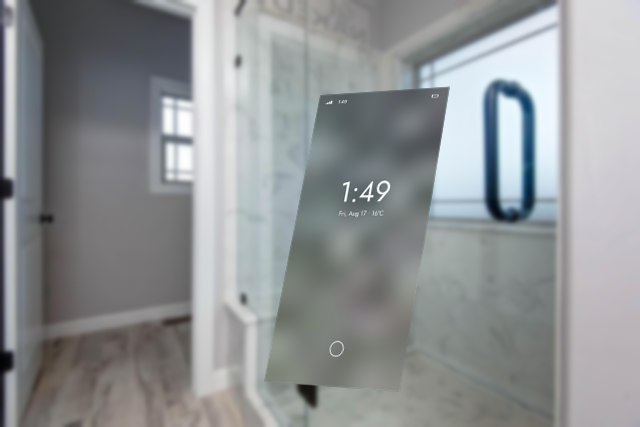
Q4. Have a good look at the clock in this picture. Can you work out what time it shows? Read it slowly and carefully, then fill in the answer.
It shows 1:49
